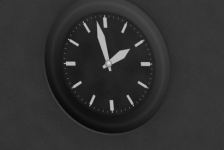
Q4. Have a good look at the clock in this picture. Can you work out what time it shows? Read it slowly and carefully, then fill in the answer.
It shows 1:58
